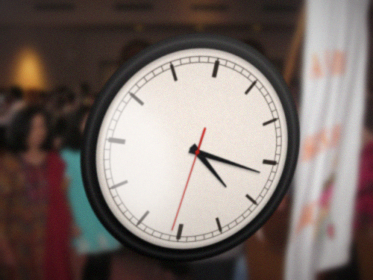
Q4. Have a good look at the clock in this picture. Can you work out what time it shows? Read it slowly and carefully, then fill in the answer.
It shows 4:16:31
